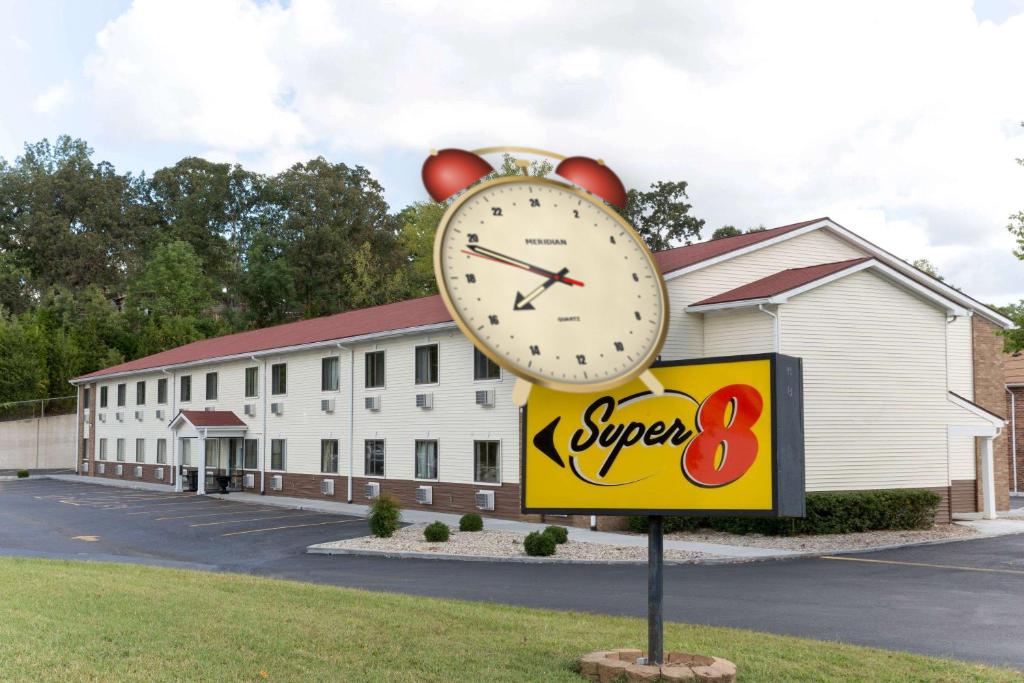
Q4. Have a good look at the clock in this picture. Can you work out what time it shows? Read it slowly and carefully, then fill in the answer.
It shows 15:48:48
